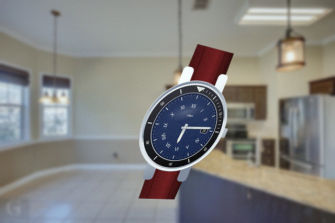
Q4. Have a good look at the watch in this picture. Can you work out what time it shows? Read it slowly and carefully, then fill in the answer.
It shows 6:14
